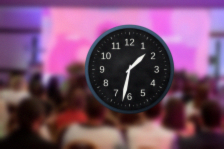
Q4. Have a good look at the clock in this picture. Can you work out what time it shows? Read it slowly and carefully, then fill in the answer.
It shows 1:32
